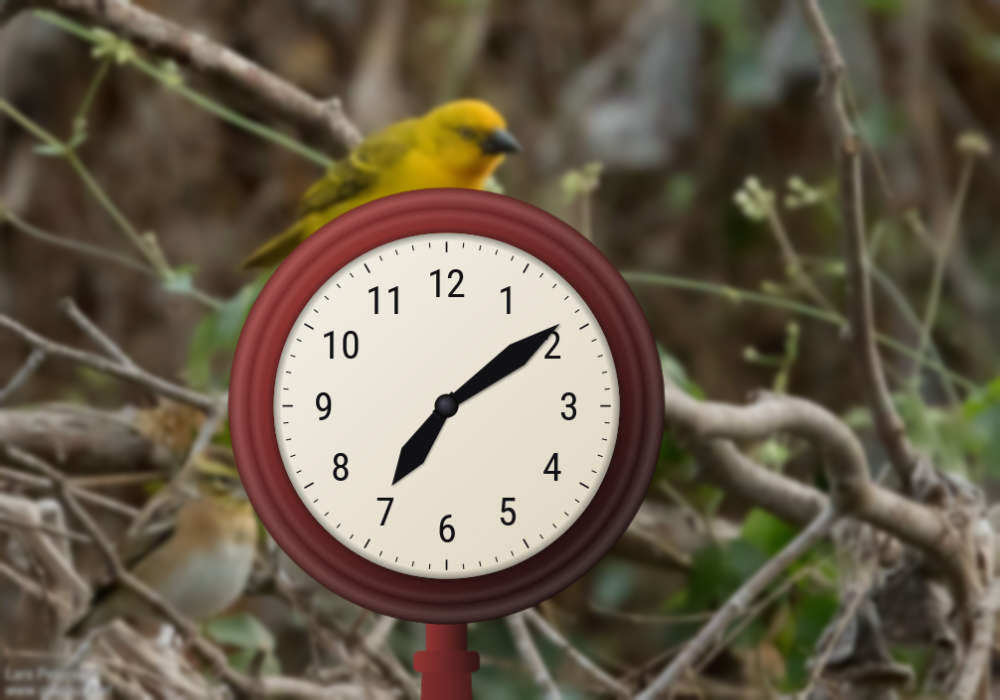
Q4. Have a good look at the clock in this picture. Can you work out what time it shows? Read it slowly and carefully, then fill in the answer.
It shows 7:09
